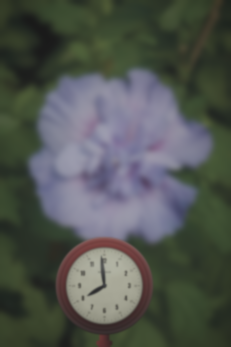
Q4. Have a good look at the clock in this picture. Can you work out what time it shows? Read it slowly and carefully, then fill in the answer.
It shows 7:59
